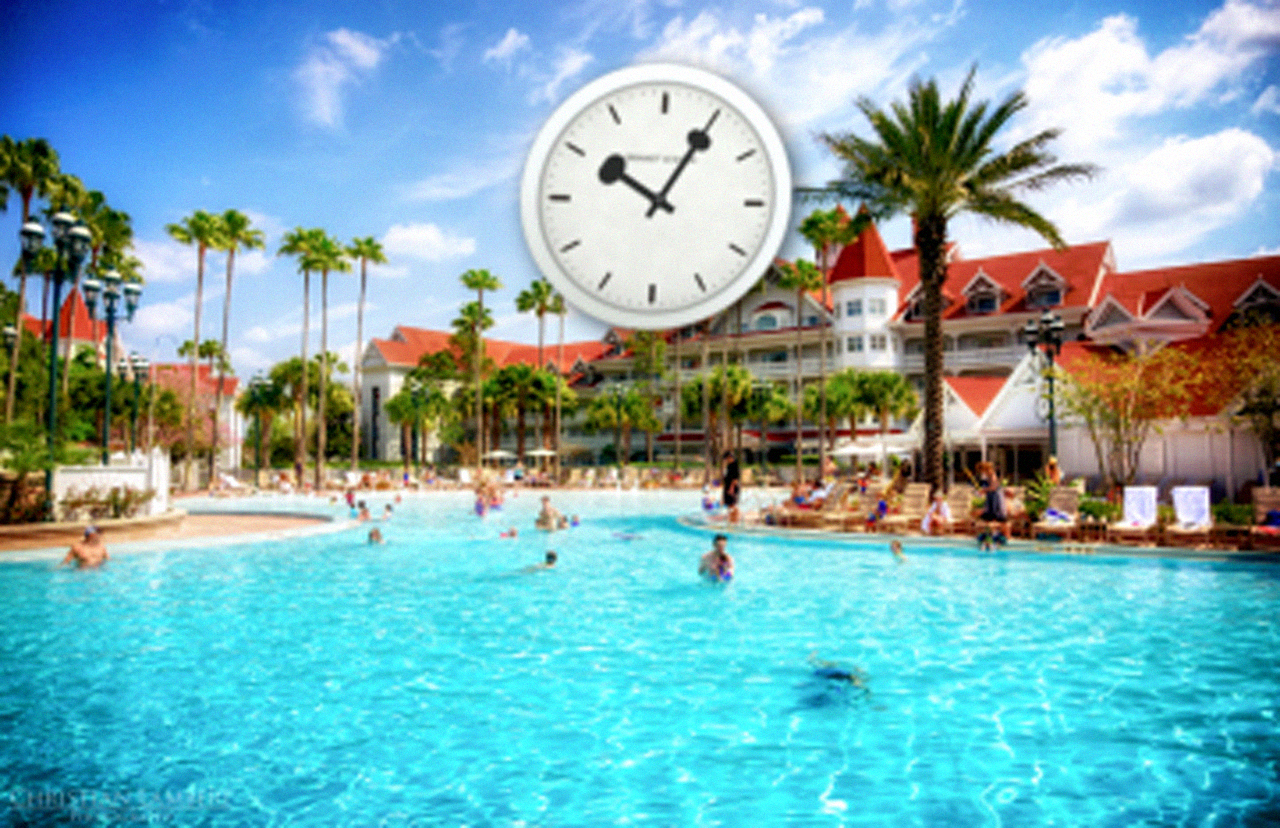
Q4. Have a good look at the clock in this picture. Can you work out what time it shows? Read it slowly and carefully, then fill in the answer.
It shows 10:05
